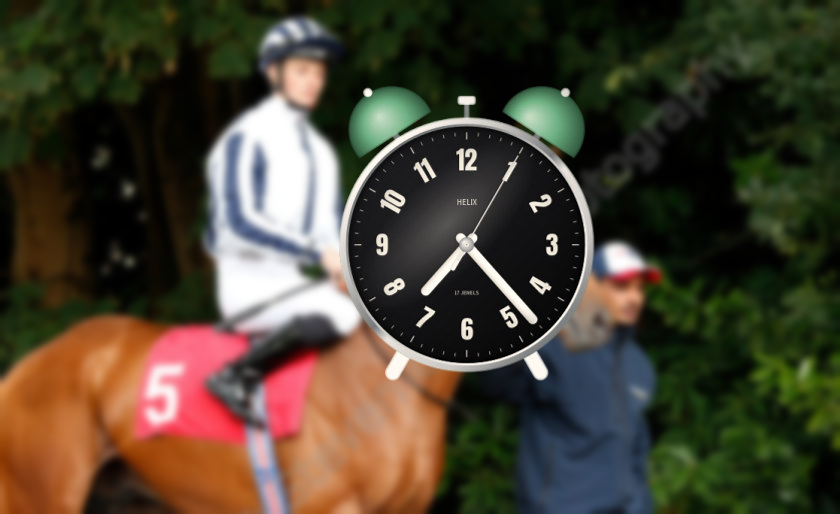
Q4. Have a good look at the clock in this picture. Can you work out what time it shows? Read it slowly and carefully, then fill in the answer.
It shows 7:23:05
